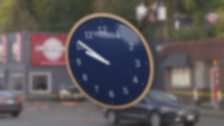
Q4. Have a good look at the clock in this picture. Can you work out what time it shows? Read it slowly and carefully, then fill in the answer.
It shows 9:51
